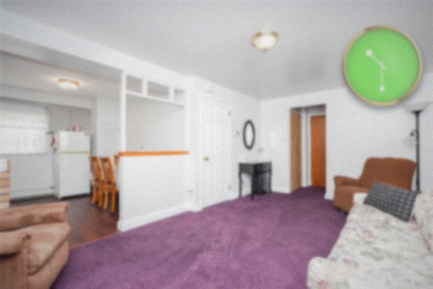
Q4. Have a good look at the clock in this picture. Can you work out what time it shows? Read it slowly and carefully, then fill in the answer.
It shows 10:30
